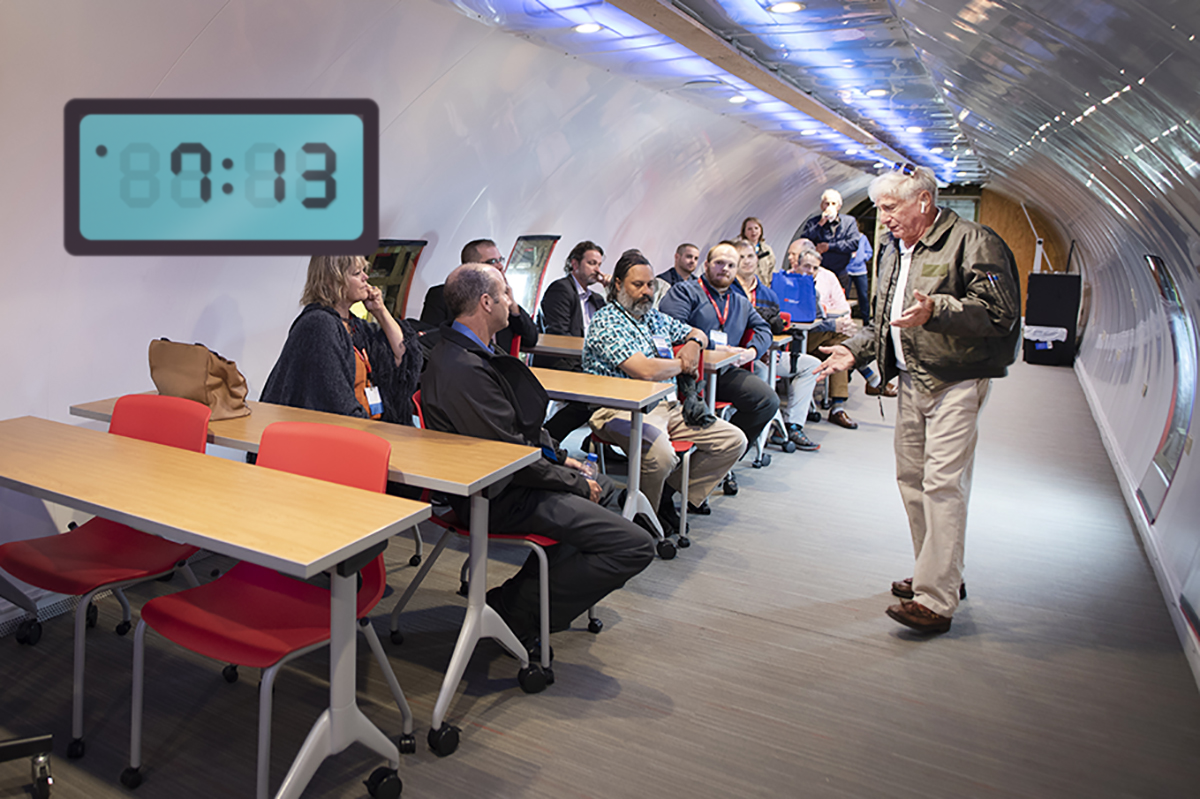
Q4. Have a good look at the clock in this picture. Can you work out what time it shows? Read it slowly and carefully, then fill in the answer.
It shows 7:13
